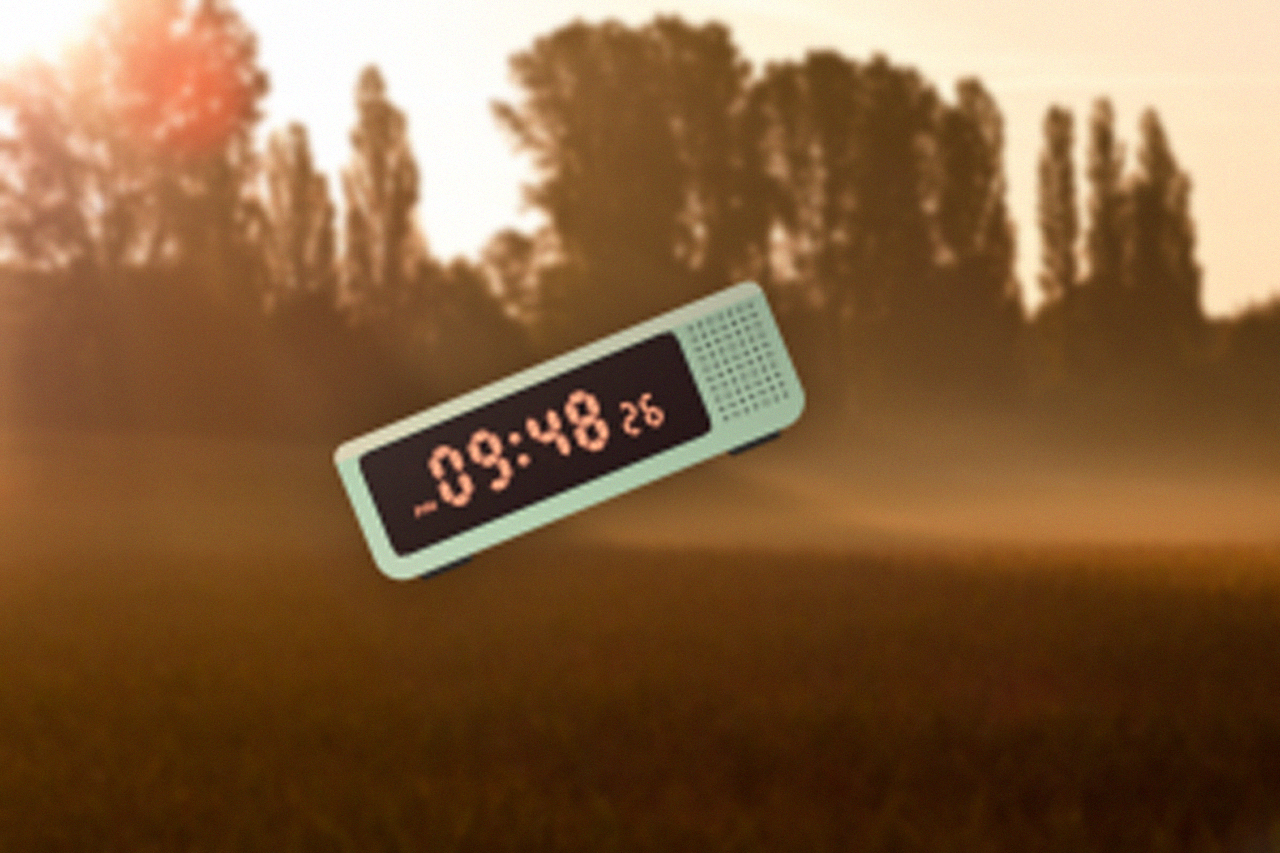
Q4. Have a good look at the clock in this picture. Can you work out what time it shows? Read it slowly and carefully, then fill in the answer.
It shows 9:48:26
